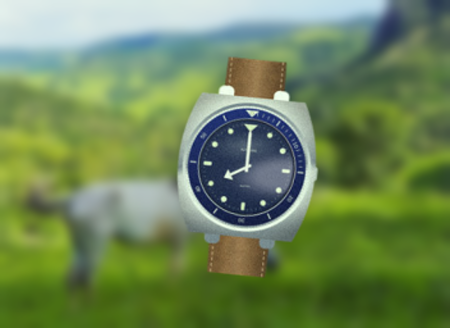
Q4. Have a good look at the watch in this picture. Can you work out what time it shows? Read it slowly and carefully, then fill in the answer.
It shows 8:00
